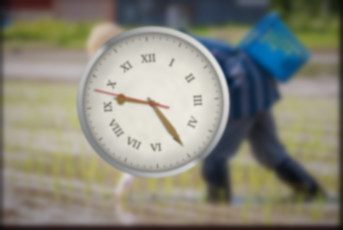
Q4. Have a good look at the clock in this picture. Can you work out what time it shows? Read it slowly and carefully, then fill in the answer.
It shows 9:24:48
